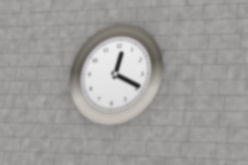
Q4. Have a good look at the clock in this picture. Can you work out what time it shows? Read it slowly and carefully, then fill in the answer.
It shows 12:19
